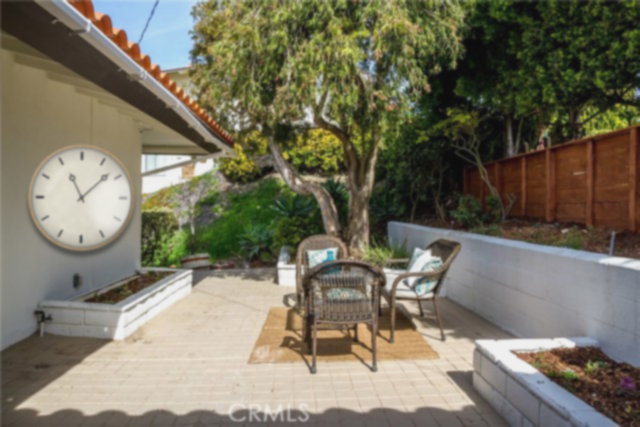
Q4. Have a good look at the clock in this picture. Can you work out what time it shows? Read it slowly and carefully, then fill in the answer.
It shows 11:08
